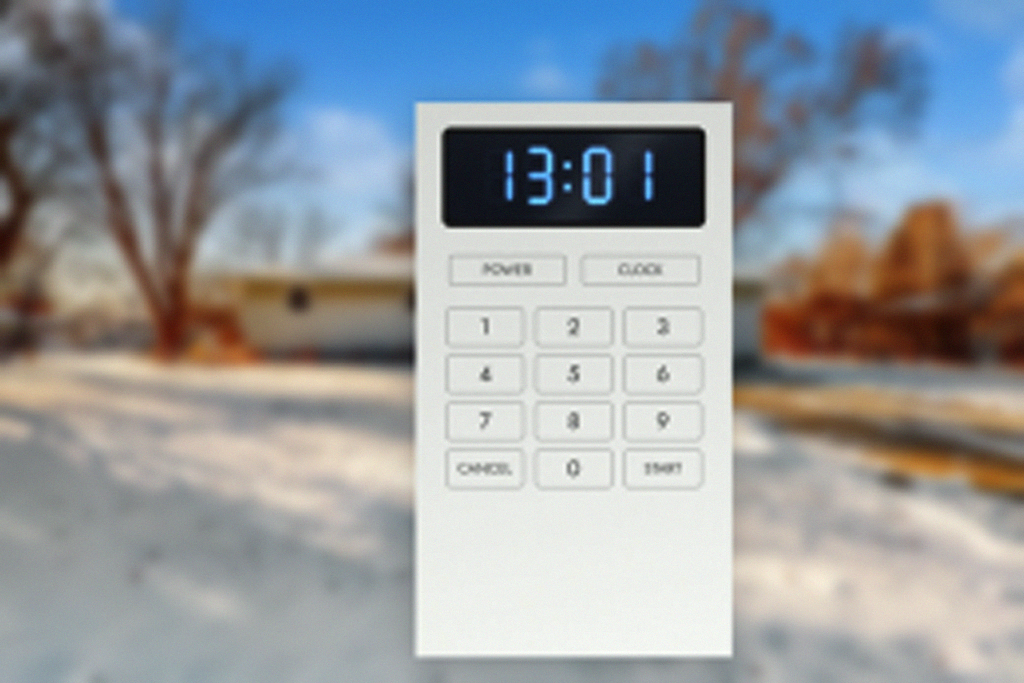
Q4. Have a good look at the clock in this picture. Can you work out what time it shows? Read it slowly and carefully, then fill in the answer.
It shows 13:01
